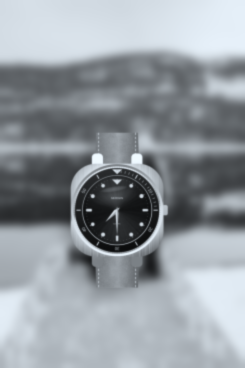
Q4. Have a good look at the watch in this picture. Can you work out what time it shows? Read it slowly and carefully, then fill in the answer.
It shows 7:30
